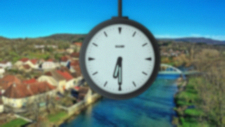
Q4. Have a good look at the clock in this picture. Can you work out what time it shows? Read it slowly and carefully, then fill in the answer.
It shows 6:30
